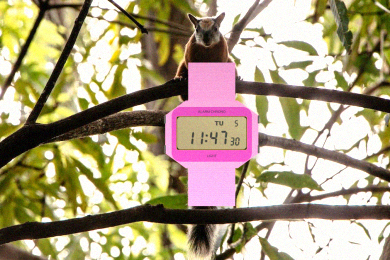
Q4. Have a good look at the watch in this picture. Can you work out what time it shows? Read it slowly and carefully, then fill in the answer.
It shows 11:47:30
